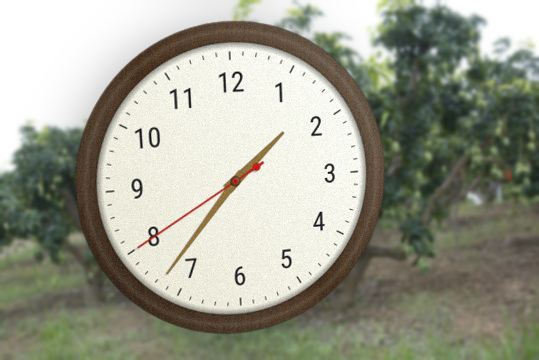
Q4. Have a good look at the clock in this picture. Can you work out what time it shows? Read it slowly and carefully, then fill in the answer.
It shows 1:36:40
